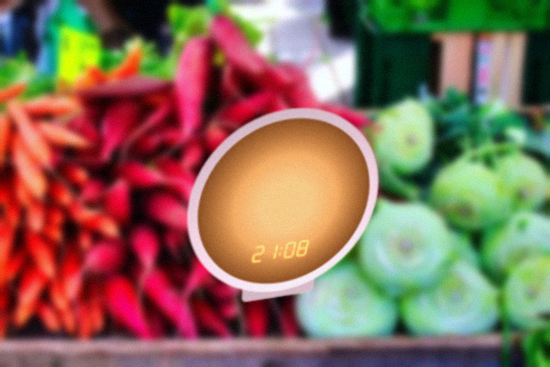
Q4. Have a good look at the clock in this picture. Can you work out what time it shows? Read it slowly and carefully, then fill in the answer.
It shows 21:08
